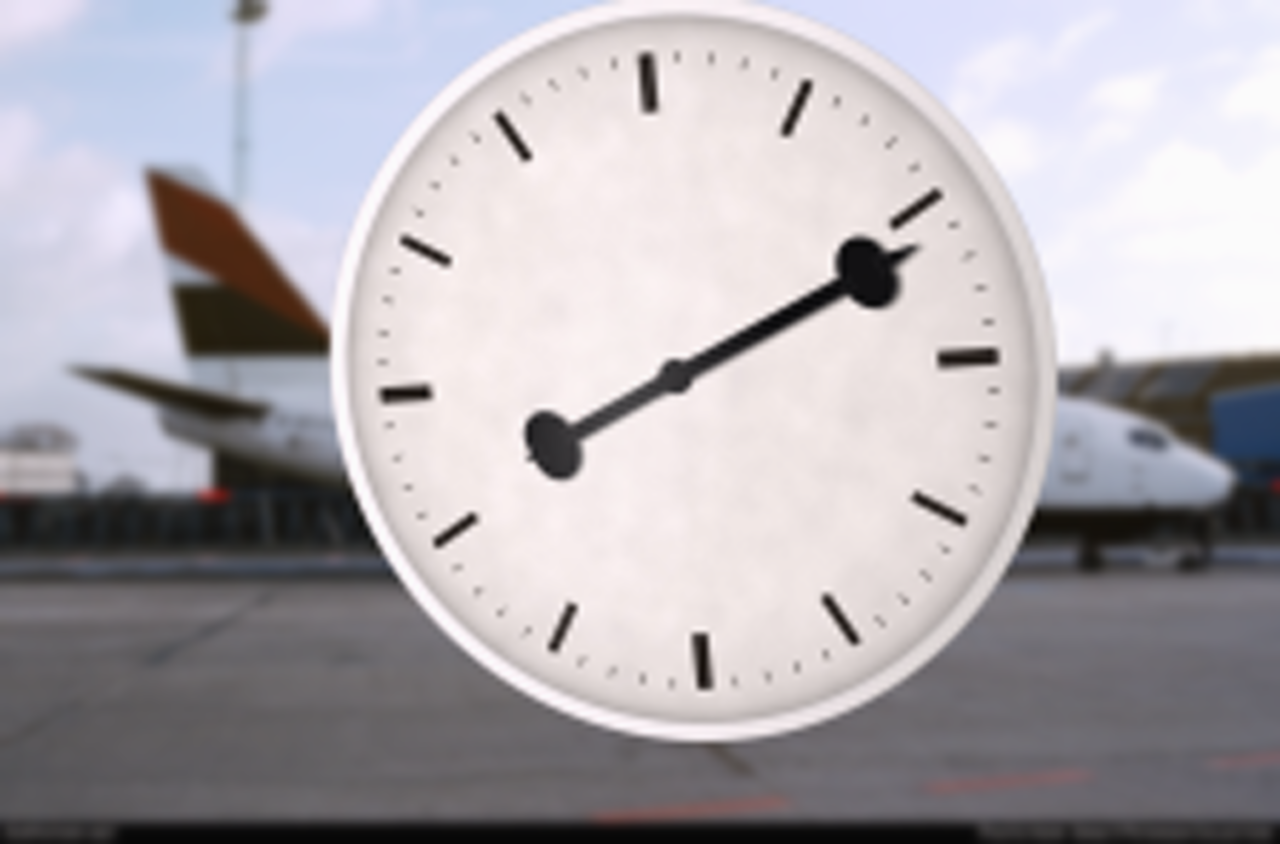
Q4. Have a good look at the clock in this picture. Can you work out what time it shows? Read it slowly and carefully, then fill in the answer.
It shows 8:11
